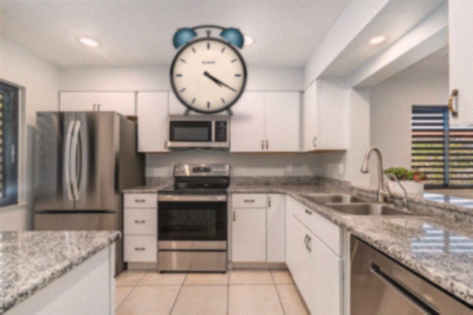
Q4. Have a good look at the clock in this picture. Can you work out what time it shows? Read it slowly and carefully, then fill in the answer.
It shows 4:20
